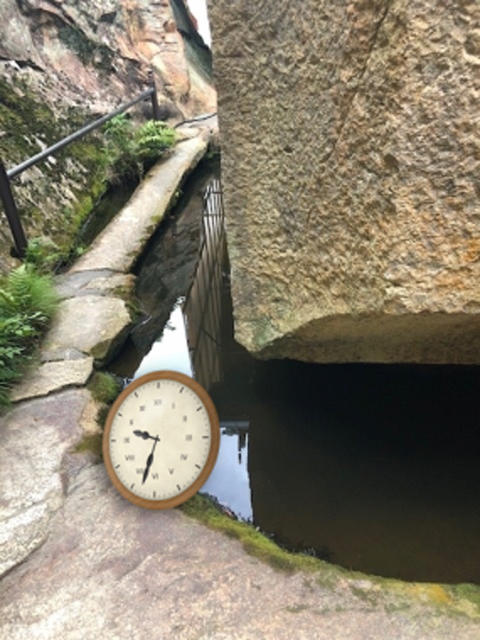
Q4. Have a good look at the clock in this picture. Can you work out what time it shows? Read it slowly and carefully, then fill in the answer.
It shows 9:33
